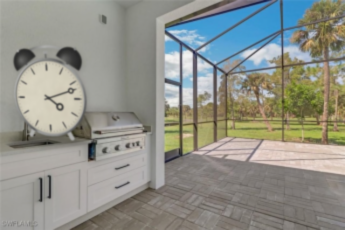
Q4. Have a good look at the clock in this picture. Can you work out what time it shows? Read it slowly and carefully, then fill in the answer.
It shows 4:12
